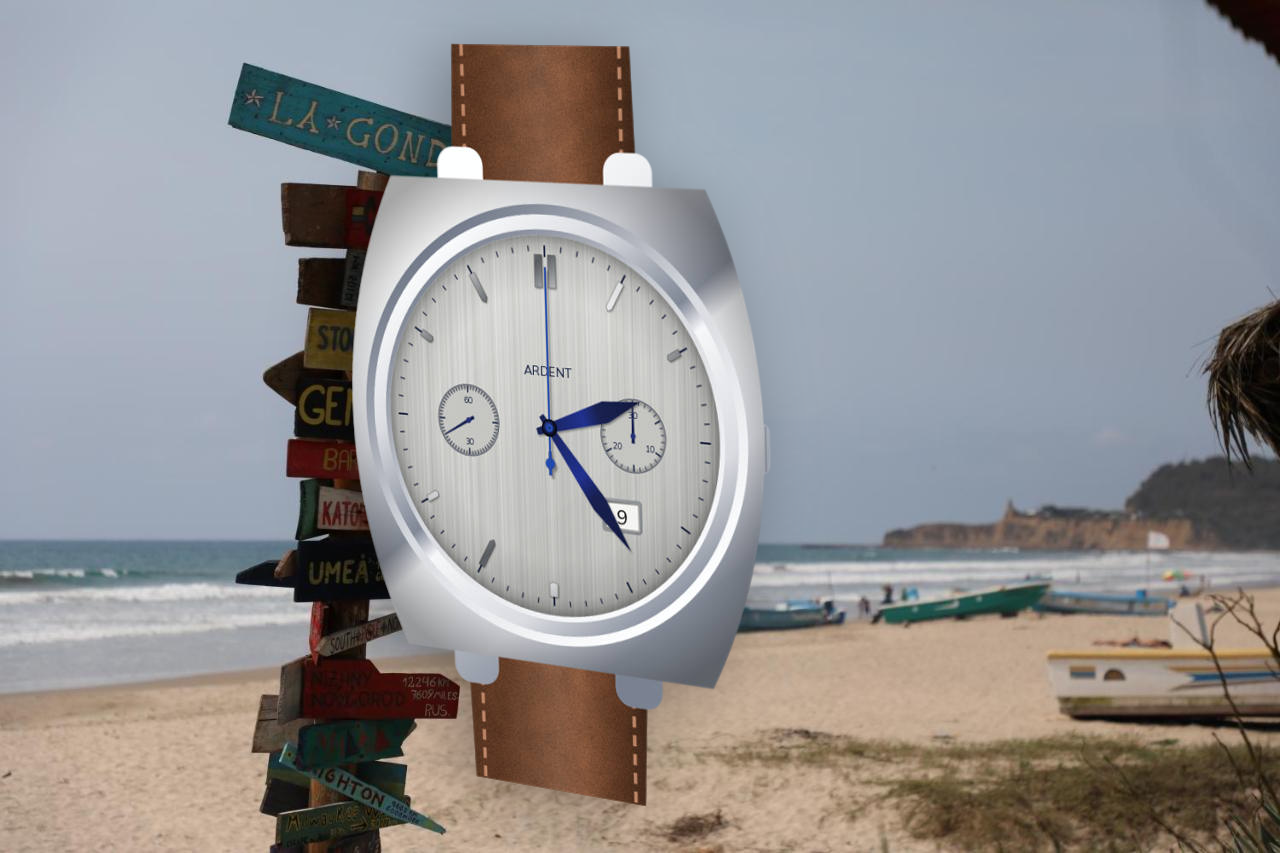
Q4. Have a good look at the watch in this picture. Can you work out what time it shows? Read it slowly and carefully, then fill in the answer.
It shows 2:23:40
